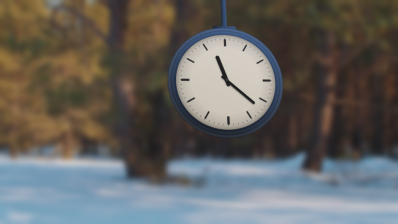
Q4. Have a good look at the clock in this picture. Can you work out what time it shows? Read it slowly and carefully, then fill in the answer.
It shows 11:22
